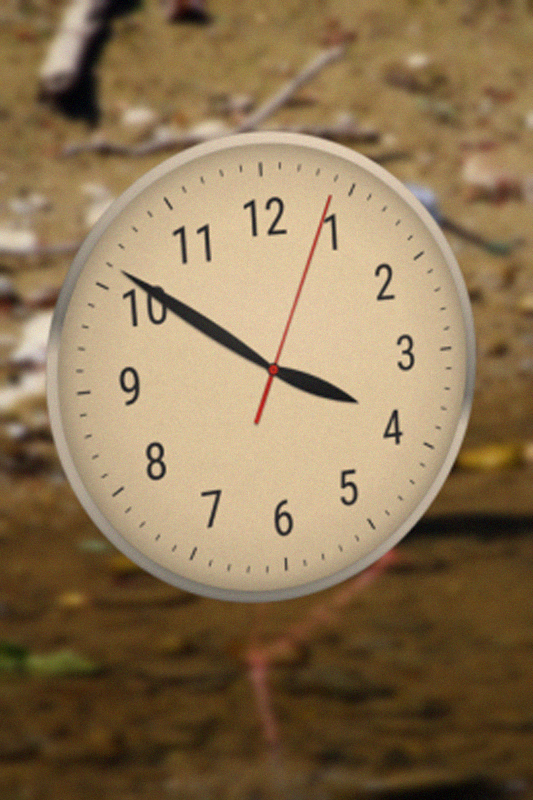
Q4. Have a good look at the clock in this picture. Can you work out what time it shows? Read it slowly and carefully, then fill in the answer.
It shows 3:51:04
